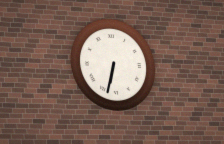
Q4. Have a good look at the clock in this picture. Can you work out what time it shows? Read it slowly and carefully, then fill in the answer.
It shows 6:33
